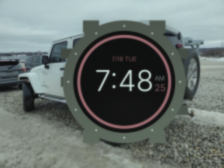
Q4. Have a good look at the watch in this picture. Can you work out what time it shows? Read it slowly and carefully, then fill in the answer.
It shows 7:48:25
